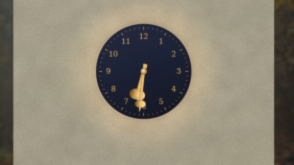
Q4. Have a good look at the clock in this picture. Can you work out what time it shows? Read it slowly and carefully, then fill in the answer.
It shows 6:31
